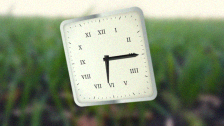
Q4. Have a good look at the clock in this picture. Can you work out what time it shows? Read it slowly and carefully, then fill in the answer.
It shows 6:15
